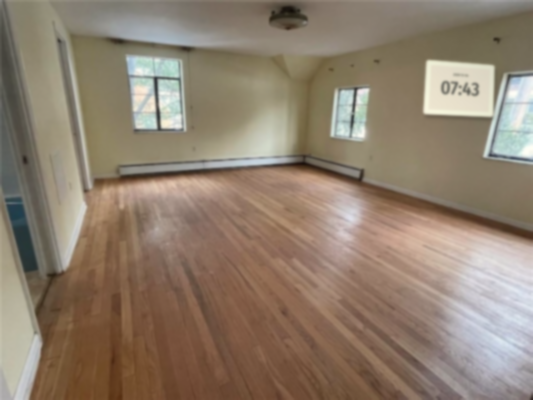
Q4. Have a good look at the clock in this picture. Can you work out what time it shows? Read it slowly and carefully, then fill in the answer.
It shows 7:43
